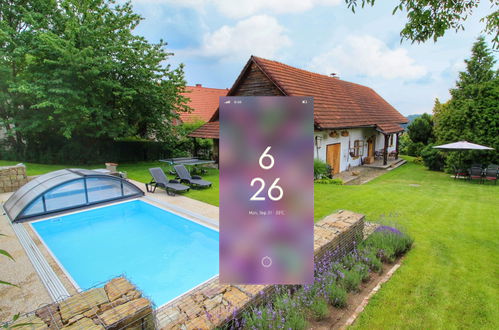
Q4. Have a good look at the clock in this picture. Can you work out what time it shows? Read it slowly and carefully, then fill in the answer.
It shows 6:26
